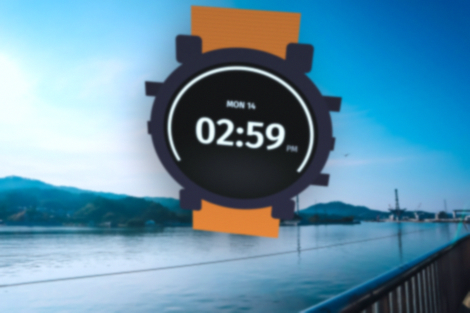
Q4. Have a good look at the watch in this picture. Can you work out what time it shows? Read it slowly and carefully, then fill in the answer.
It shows 2:59
